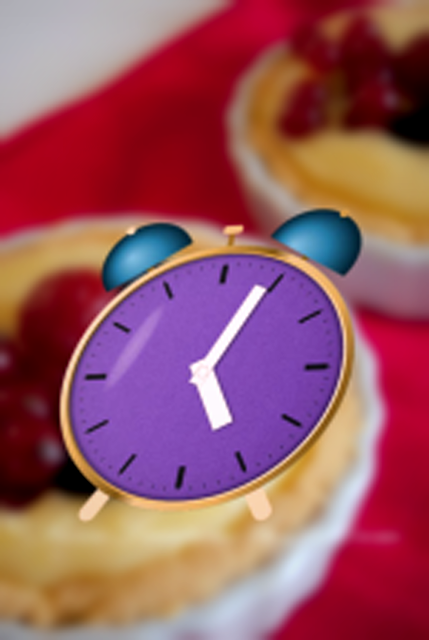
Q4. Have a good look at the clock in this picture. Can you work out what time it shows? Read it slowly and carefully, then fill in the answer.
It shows 5:04
